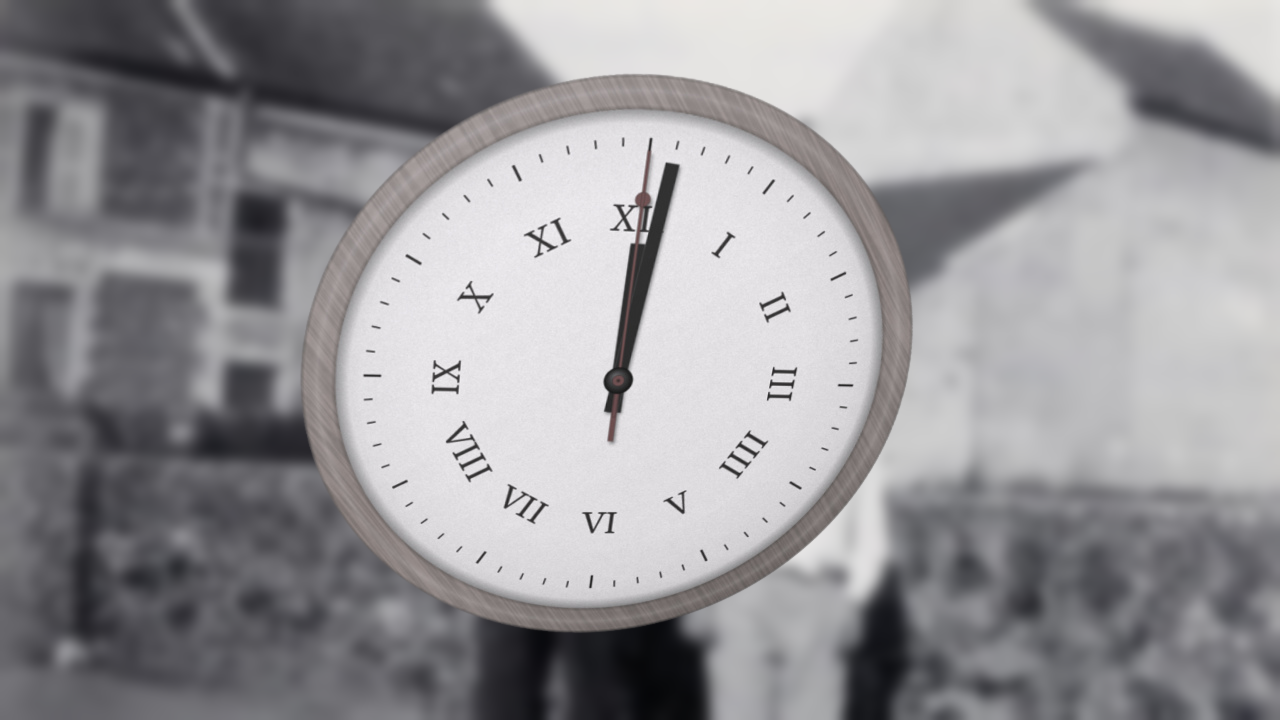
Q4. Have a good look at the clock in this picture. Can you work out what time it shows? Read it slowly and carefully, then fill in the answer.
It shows 12:01:00
